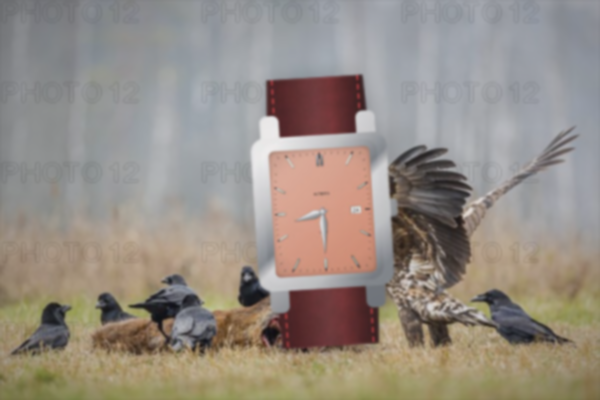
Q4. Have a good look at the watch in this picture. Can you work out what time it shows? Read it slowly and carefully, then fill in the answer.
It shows 8:30
